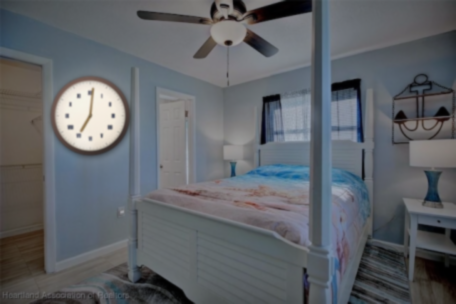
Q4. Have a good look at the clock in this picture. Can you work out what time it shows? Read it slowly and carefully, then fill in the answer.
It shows 7:01
